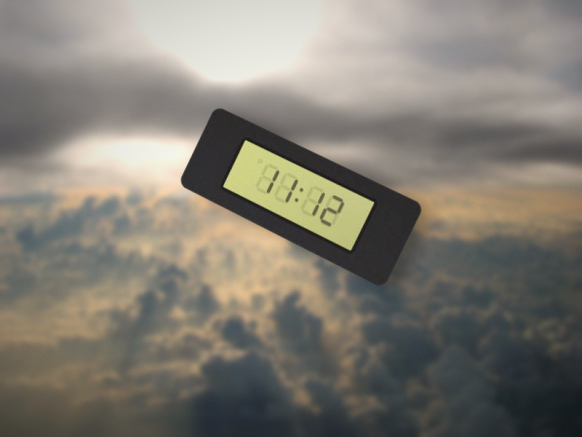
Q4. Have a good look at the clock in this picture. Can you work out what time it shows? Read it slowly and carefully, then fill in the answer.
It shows 11:12
